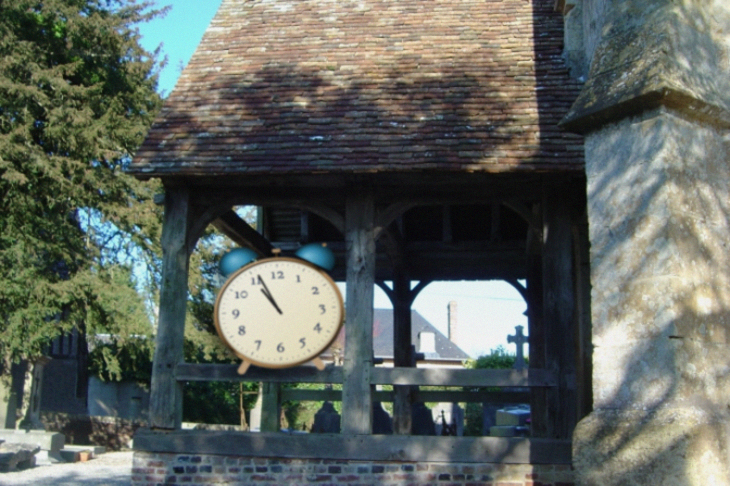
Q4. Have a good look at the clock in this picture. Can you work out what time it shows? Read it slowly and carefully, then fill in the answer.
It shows 10:56
